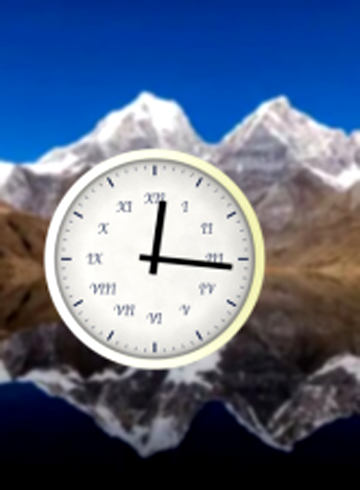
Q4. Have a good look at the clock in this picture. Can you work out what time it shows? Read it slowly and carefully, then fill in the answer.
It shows 12:16
